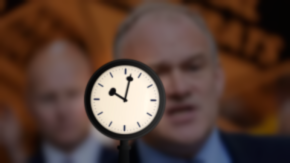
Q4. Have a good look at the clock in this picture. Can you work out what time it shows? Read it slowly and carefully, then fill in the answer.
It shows 10:02
